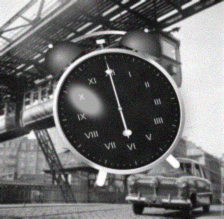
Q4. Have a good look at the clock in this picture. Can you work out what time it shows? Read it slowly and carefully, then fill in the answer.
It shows 6:00
